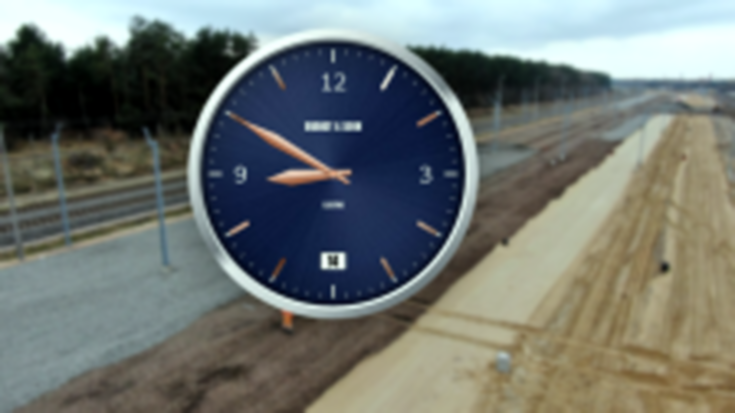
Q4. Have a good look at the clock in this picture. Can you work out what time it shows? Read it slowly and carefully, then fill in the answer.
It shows 8:50
